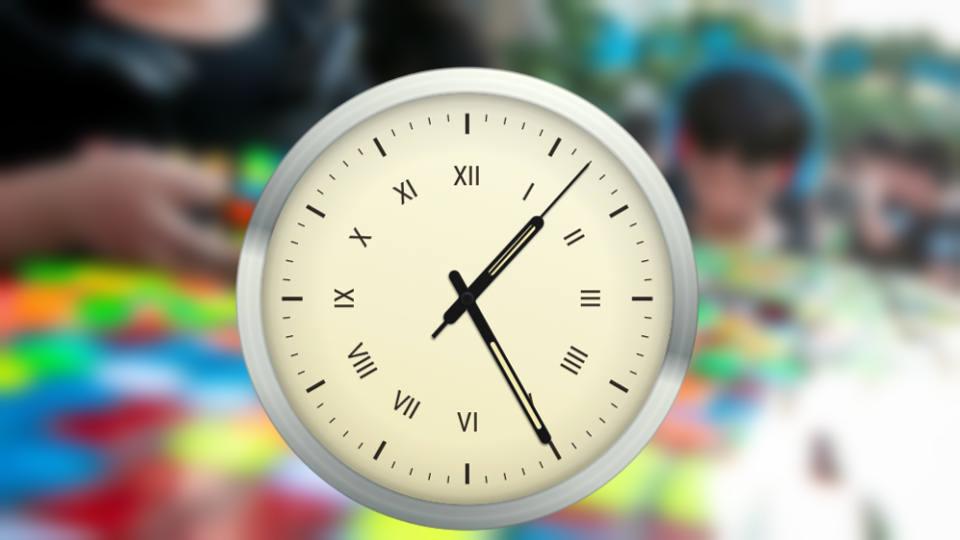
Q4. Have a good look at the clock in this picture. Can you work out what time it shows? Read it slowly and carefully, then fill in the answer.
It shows 1:25:07
